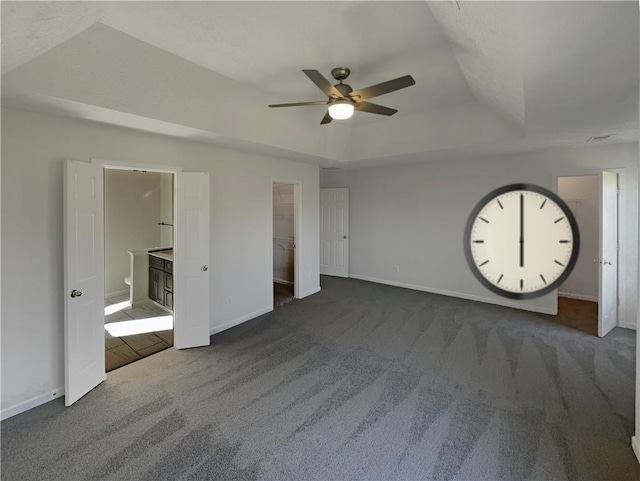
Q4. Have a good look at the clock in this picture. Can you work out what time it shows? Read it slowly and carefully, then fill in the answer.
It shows 6:00
